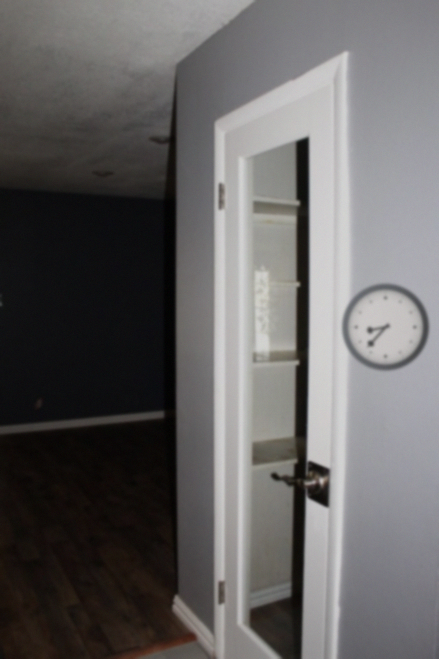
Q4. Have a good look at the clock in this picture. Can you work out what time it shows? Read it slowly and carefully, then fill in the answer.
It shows 8:37
